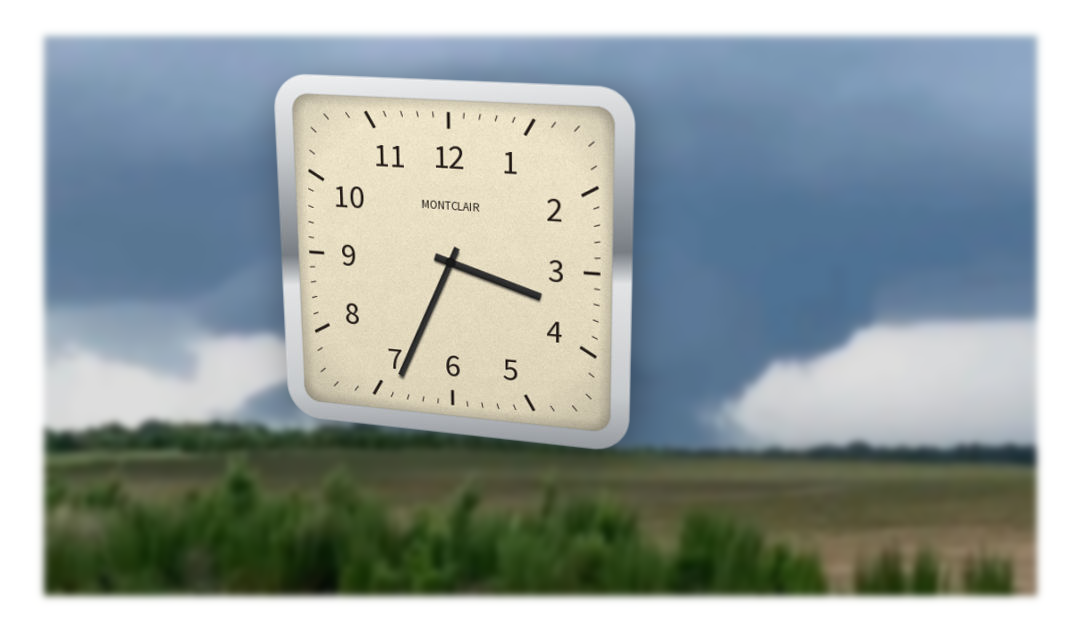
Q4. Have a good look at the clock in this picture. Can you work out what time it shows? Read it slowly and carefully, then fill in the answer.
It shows 3:34
